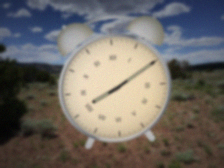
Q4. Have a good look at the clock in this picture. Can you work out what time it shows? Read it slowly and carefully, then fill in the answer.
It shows 8:10
